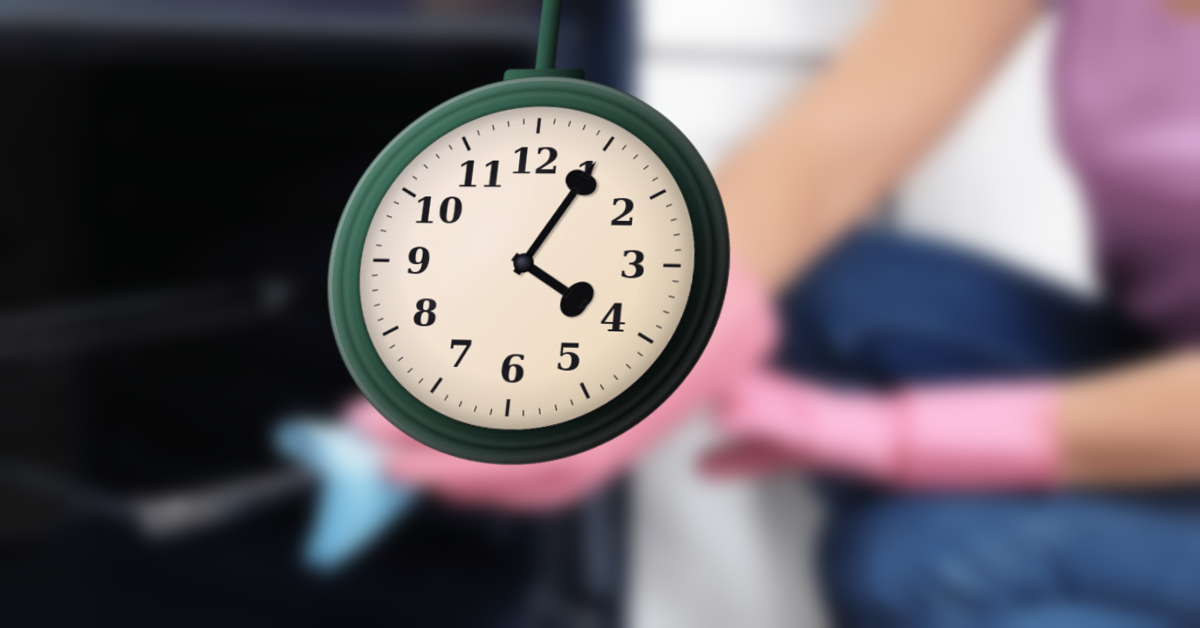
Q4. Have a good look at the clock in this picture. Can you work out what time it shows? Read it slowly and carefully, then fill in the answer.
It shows 4:05
